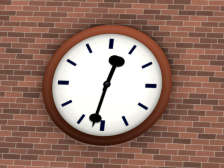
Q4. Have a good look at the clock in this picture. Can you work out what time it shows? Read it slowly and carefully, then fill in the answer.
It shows 12:32
